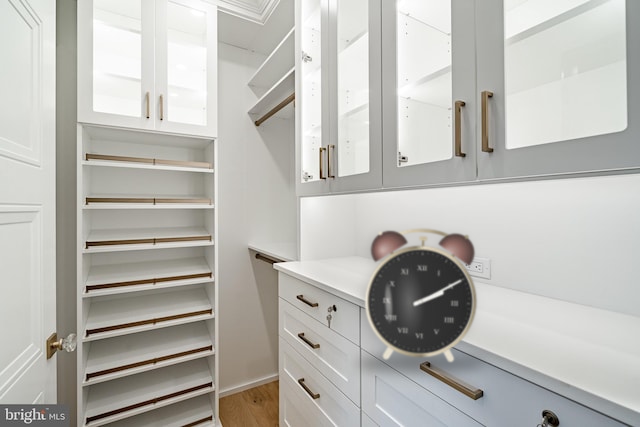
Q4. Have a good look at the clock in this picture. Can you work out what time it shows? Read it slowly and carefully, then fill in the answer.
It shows 2:10
